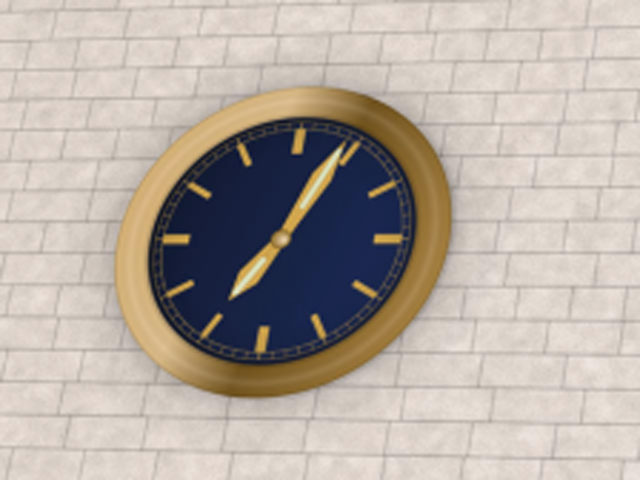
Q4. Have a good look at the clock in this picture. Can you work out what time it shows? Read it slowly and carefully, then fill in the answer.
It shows 7:04
